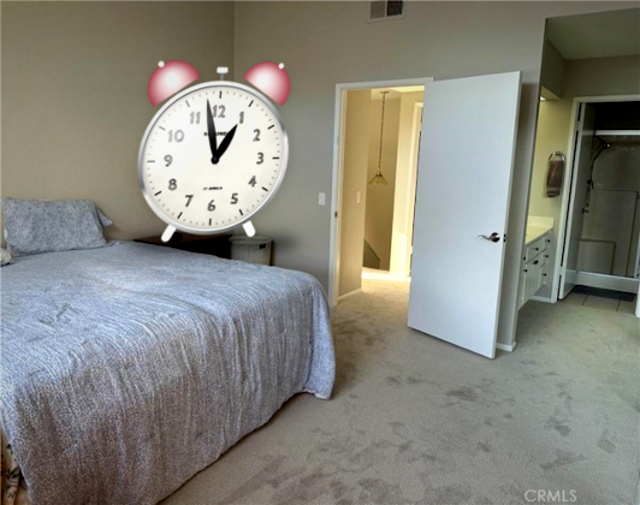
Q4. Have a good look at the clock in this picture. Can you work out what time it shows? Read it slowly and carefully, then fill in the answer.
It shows 12:58
